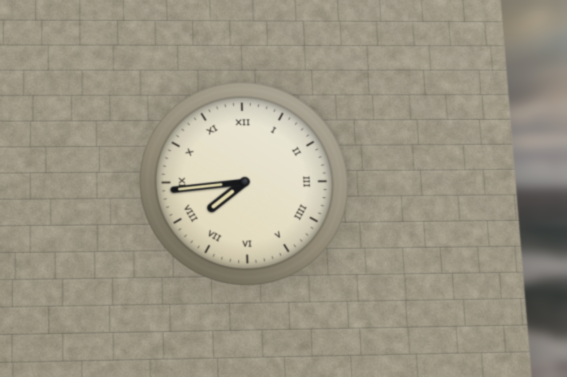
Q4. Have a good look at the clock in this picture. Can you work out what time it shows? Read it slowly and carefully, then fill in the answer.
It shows 7:44
